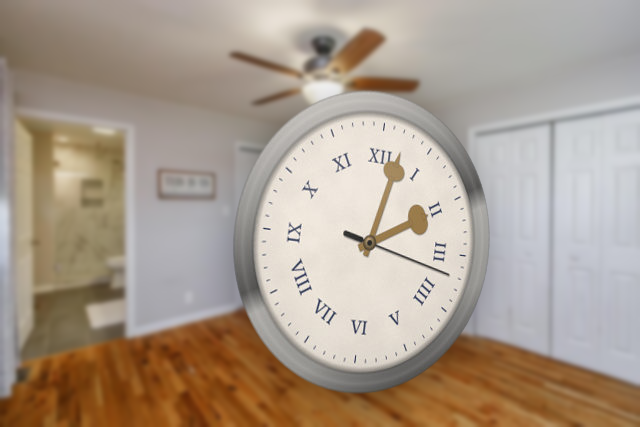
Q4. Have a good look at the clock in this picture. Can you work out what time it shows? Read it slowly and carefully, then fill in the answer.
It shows 2:02:17
